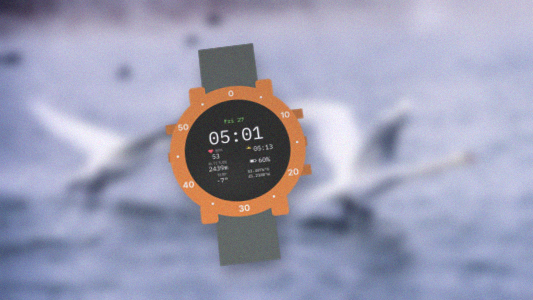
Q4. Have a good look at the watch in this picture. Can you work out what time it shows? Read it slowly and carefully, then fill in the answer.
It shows 5:01
